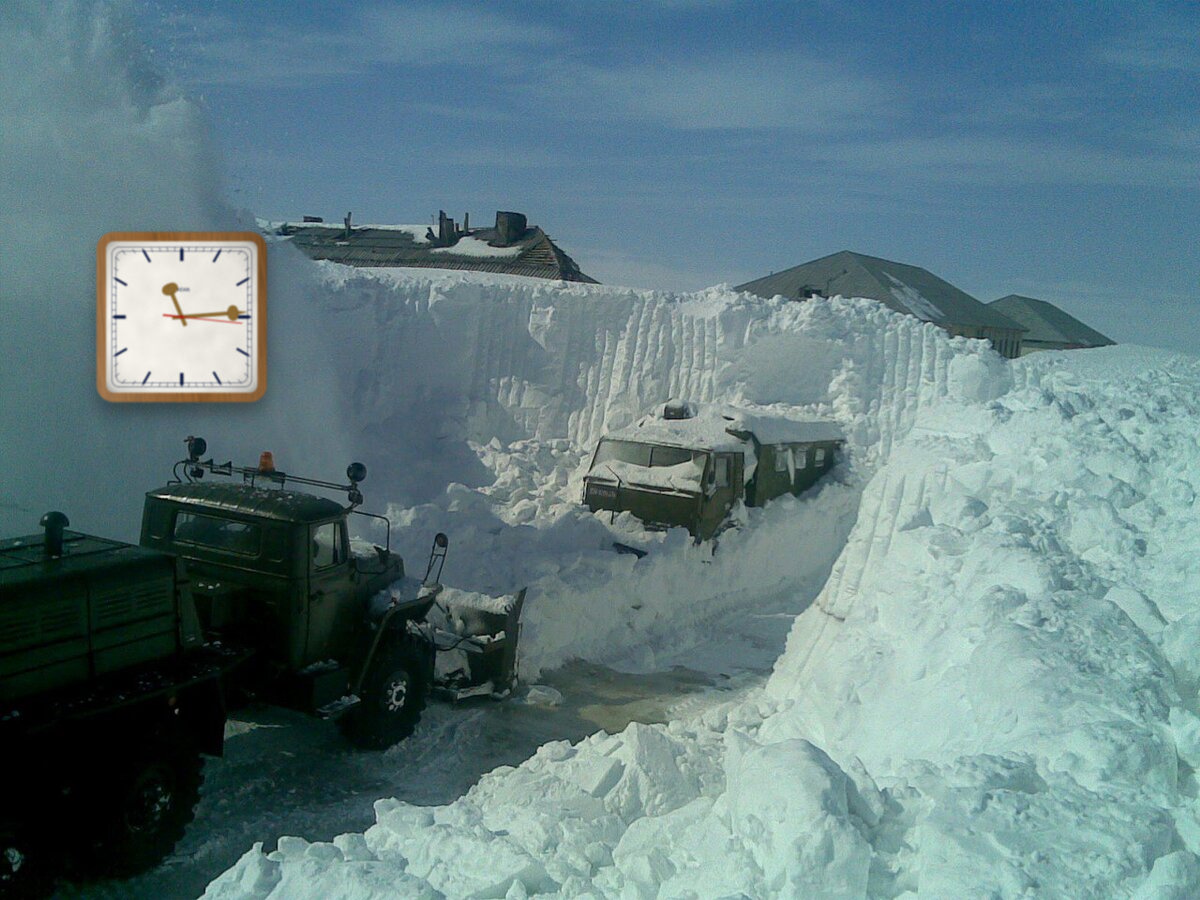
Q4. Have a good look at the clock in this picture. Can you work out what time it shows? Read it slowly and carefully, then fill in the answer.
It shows 11:14:16
